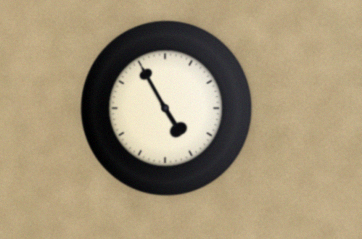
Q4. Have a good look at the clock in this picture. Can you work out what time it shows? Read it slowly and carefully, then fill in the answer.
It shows 4:55
